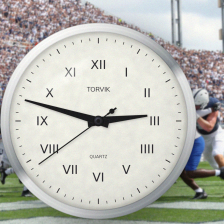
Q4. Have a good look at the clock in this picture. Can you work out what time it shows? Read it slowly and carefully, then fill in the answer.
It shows 2:47:39
